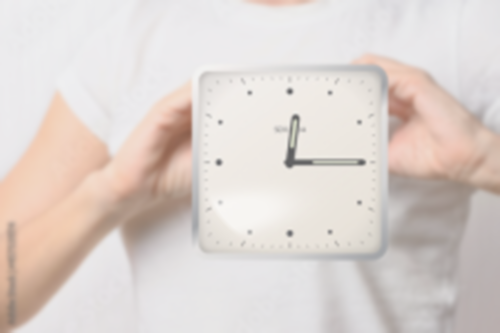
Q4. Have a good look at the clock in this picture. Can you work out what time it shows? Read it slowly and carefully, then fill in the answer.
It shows 12:15
